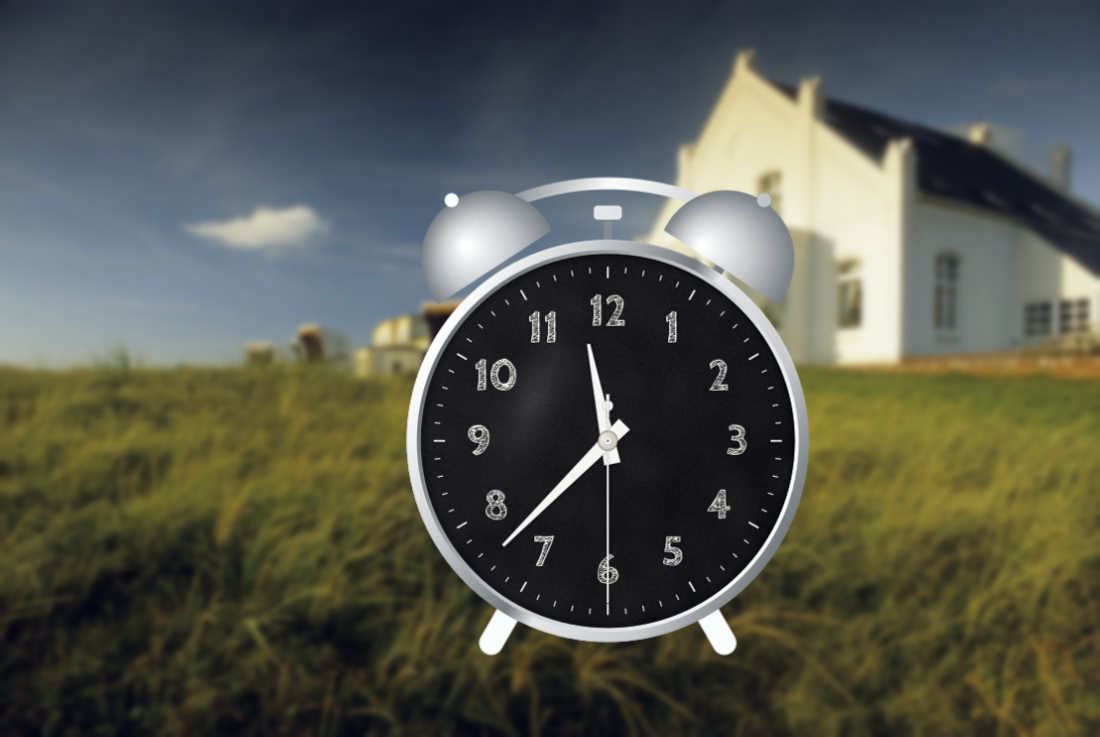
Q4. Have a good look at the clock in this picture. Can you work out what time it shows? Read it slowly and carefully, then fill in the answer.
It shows 11:37:30
